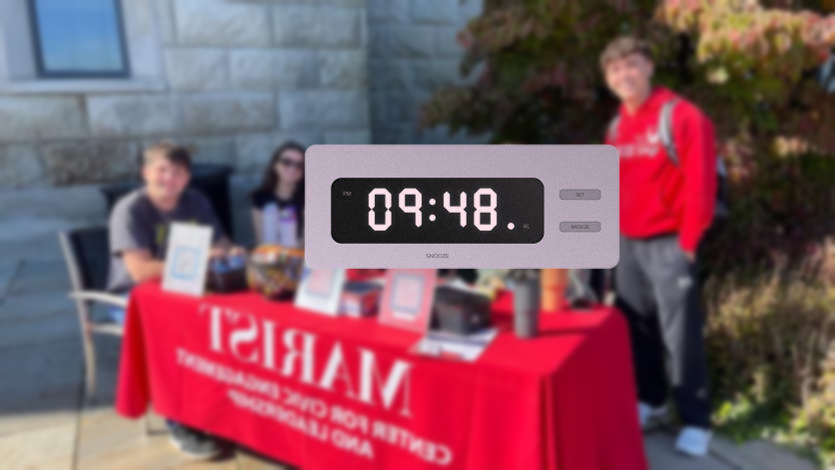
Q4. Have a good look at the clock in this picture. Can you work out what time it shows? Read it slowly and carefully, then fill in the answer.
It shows 9:48
